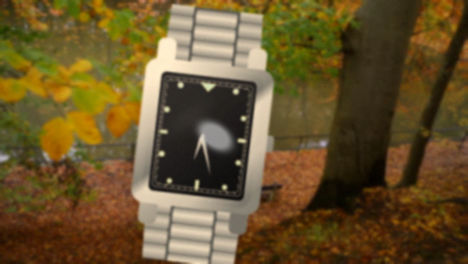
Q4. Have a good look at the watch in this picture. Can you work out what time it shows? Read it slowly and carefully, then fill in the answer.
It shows 6:27
